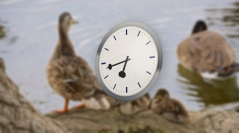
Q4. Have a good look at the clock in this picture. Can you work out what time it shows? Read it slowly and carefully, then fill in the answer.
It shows 6:43
